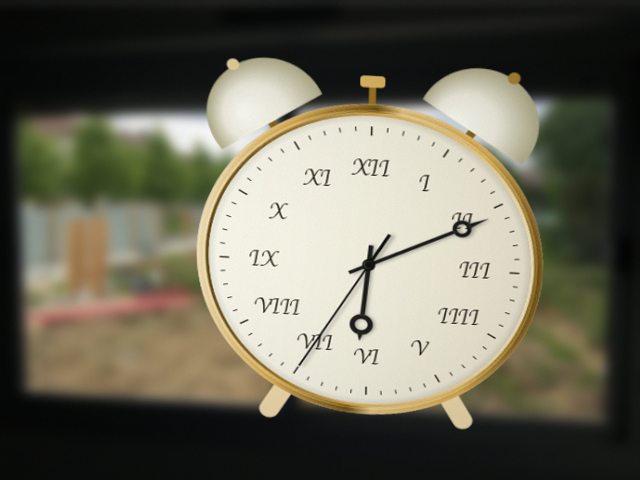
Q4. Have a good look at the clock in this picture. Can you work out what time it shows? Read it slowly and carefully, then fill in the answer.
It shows 6:10:35
